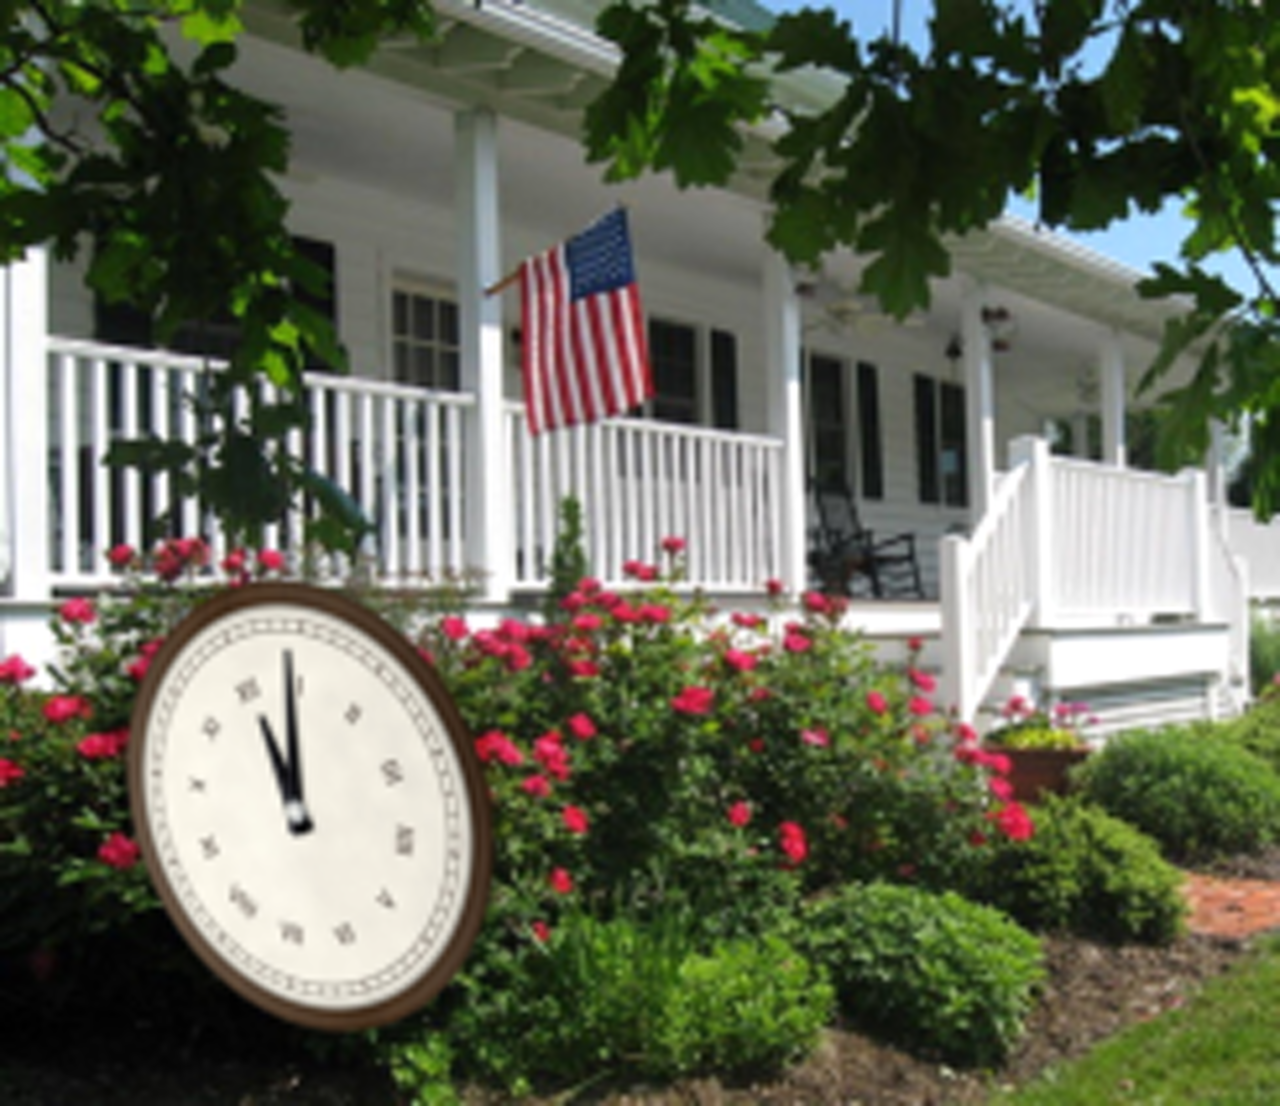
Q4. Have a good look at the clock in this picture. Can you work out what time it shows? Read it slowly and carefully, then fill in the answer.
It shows 12:04
